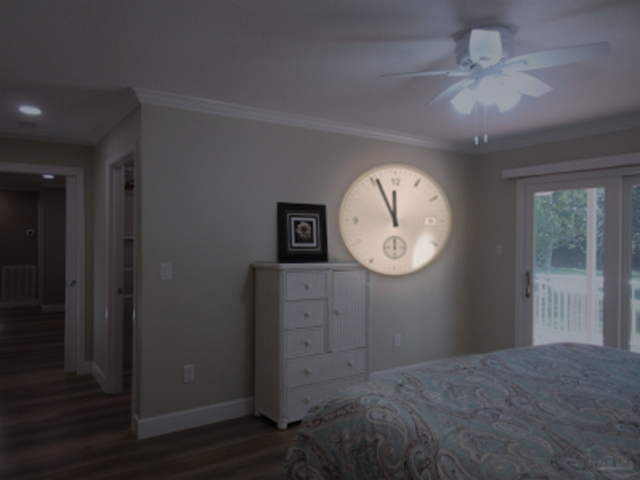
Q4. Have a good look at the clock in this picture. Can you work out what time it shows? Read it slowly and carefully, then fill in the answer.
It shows 11:56
